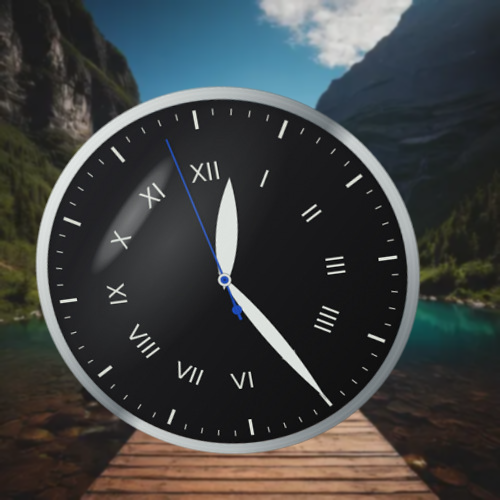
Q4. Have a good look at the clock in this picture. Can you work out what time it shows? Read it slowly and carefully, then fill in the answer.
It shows 12:24:58
